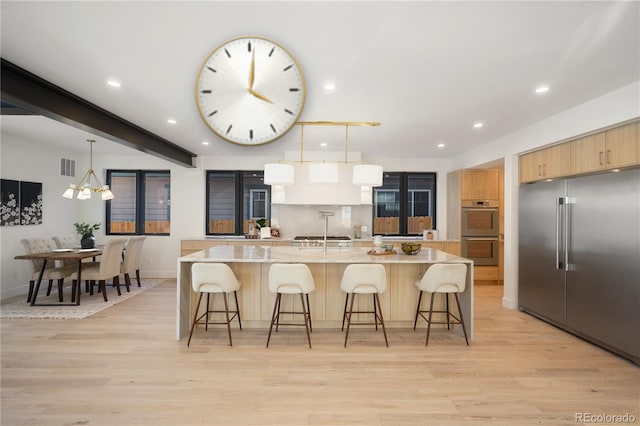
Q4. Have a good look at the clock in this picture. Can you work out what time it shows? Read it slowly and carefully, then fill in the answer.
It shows 4:01
